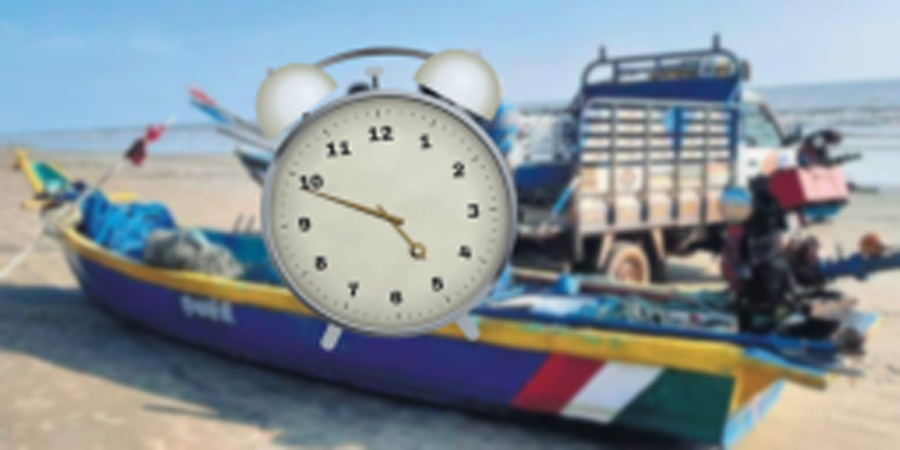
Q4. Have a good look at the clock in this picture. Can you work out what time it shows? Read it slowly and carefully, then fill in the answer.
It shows 4:49
